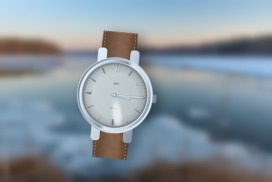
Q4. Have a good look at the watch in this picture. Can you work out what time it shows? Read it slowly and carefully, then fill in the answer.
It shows 3:15
